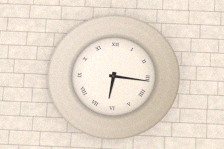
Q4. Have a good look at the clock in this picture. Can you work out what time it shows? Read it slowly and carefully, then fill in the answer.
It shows 6:16
